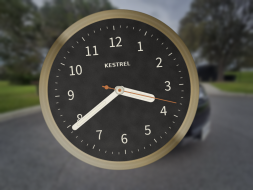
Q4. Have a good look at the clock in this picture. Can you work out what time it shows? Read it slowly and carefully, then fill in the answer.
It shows 3:39:18
